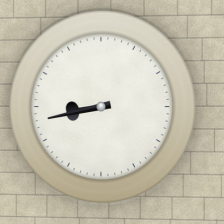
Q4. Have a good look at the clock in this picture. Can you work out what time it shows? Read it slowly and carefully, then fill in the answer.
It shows 8:43
